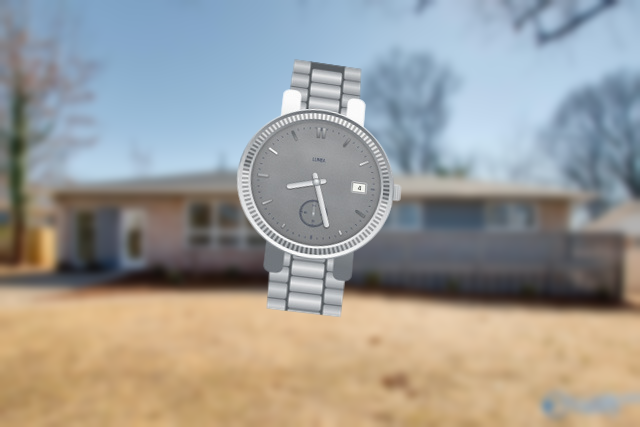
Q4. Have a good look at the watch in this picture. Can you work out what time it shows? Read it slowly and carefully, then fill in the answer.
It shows 8:27
